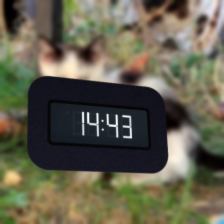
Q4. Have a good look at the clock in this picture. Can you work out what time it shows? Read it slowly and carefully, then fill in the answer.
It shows 14:43
